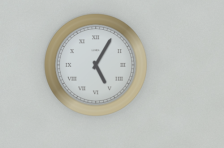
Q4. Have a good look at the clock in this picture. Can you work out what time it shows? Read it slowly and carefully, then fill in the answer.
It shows 5:05
